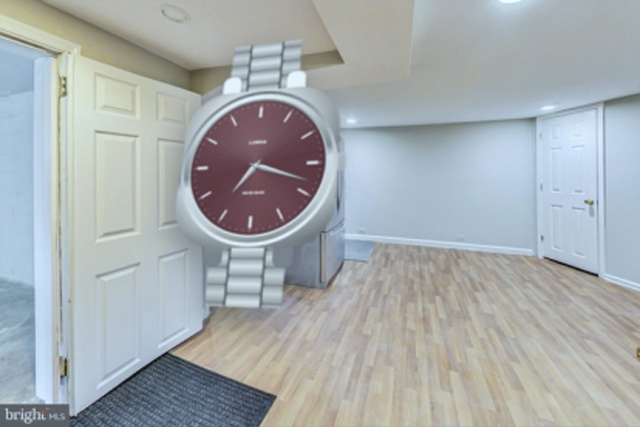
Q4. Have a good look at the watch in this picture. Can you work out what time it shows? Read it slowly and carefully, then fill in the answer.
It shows 7:18
